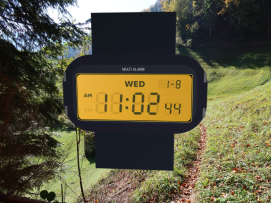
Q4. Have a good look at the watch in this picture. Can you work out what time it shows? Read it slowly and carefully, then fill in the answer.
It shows 11:02:44
